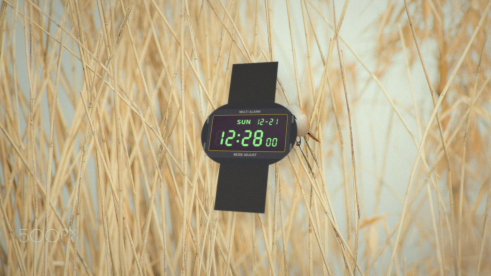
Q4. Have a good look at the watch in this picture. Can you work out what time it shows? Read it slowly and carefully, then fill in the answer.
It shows 12:28
